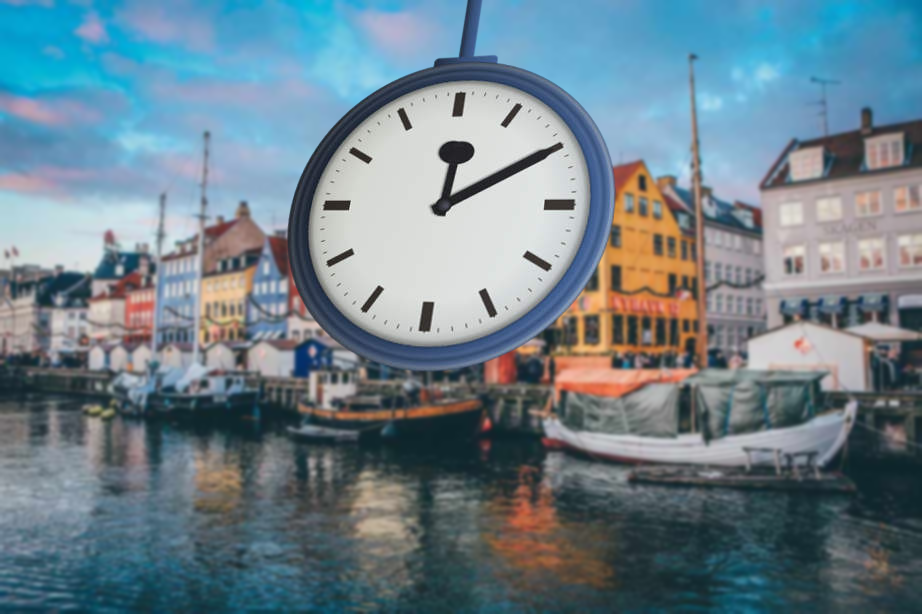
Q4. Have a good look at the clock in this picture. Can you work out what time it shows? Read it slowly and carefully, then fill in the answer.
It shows 12:10
